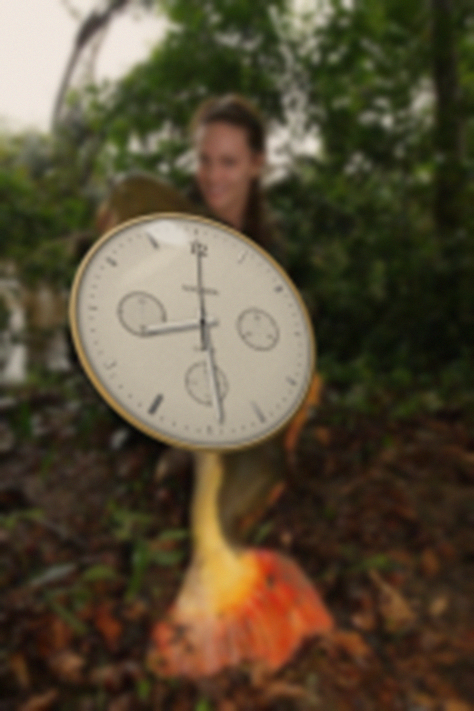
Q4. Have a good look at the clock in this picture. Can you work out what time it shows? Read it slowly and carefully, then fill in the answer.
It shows 8:29
